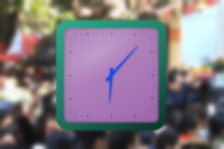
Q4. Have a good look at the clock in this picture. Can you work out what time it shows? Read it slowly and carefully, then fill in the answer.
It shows 6:07
